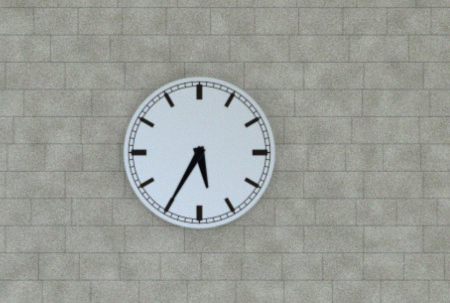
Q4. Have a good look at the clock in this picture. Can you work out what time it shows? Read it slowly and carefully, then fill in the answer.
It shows 5:35
